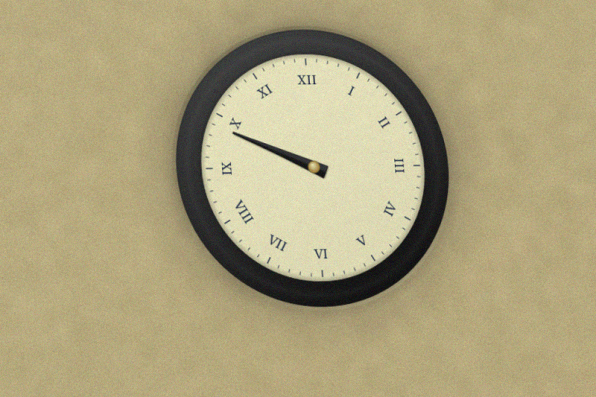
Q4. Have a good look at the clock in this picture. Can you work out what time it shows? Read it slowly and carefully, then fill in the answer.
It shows 9:49
